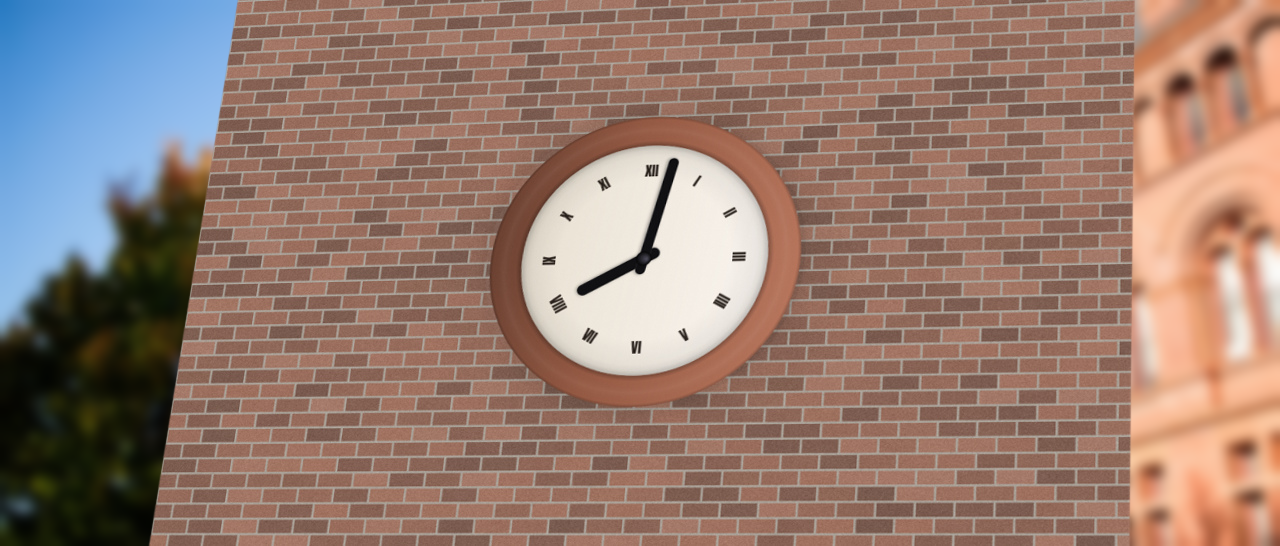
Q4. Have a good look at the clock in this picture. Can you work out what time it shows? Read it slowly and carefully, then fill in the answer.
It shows 8:02
